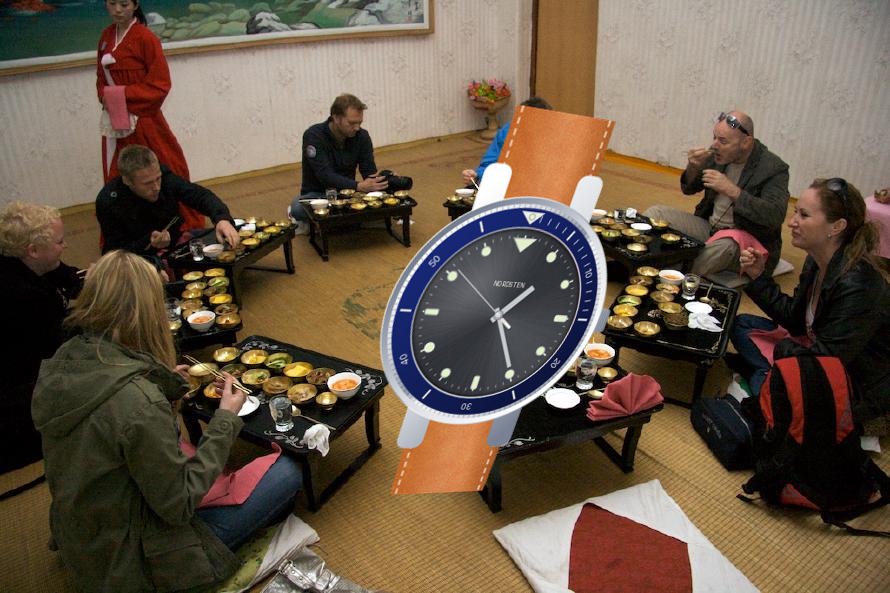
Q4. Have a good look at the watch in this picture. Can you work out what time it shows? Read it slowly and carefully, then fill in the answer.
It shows 1:24:51
